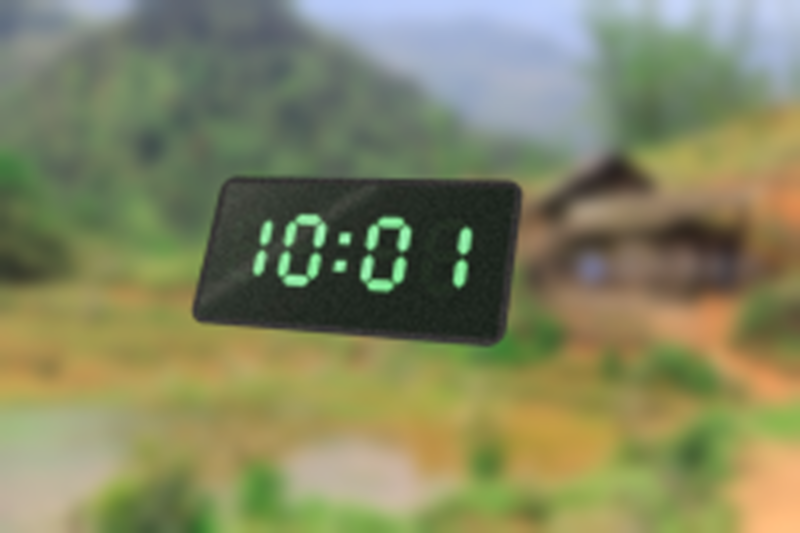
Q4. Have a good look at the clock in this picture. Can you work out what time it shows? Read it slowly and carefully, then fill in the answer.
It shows 10:01
